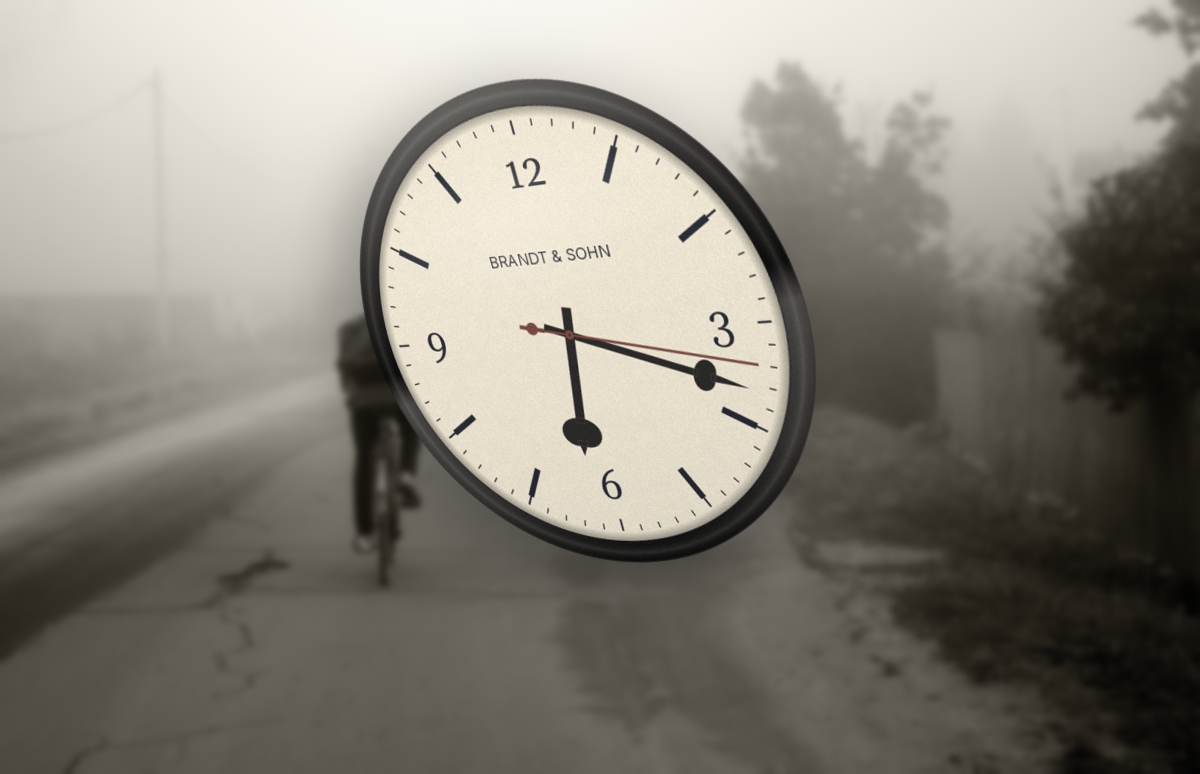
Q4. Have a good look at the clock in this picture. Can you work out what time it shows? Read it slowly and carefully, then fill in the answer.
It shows 6:18:17
